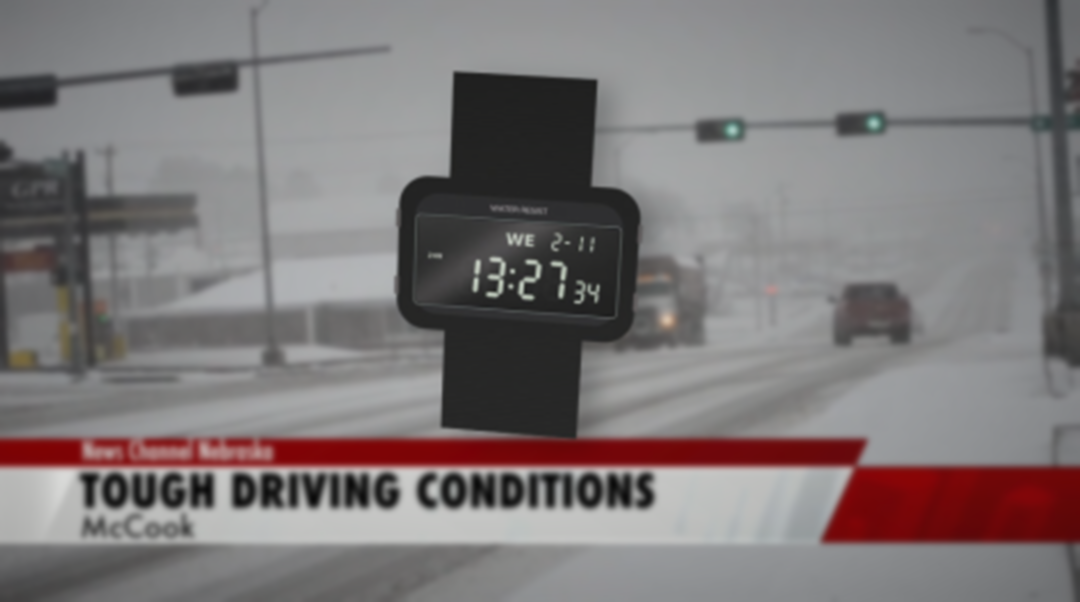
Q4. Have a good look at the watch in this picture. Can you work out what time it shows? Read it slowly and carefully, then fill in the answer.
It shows 13:27:34
